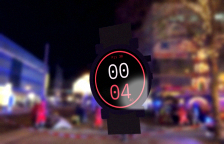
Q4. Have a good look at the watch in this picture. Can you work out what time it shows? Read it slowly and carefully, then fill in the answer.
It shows 0:04
